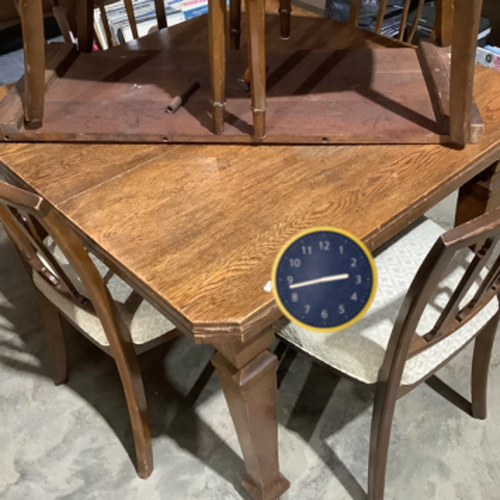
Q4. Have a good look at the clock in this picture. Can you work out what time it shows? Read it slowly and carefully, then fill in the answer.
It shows 2:43
